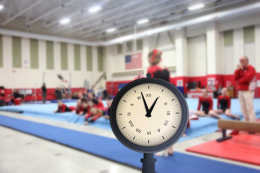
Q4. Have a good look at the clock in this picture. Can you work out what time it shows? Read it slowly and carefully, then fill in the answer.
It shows 12:57
